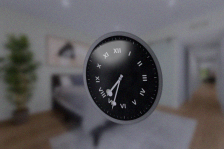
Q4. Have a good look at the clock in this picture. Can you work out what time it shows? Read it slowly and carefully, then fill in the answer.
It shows 7:34
